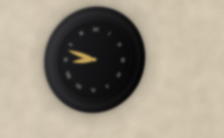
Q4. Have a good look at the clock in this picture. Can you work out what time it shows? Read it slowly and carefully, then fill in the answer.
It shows 8:48
